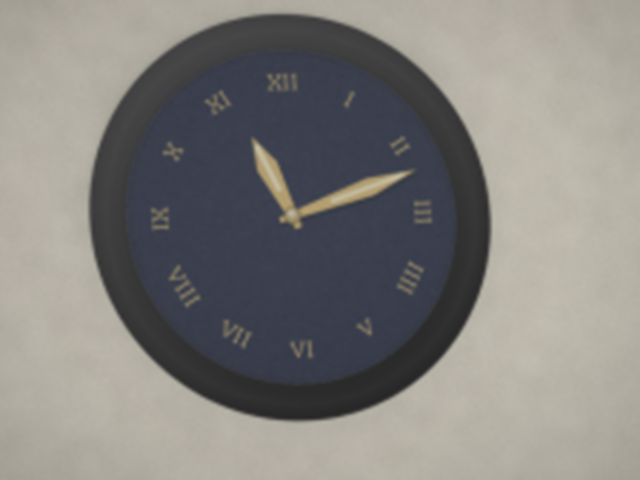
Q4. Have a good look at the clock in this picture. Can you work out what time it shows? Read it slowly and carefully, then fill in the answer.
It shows 11:12
